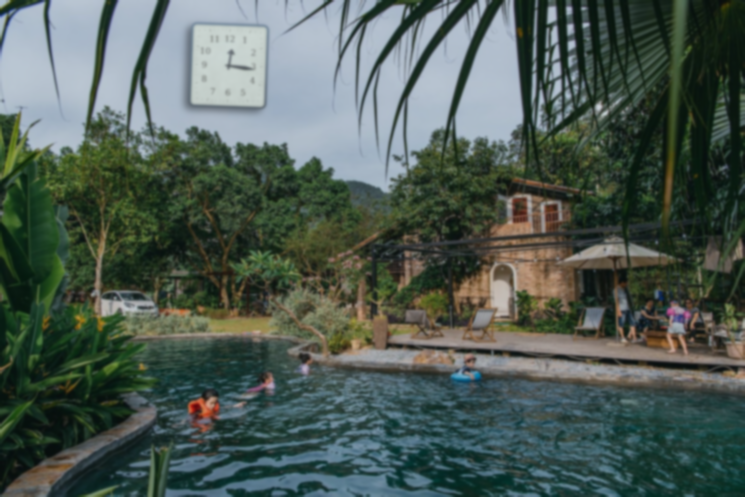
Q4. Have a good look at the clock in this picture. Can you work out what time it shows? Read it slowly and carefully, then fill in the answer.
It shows 12:16
